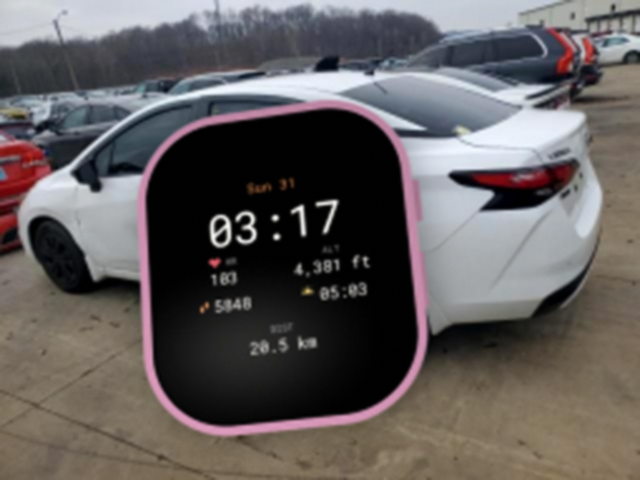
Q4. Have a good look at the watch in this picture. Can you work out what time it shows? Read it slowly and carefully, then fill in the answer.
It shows 3:17
